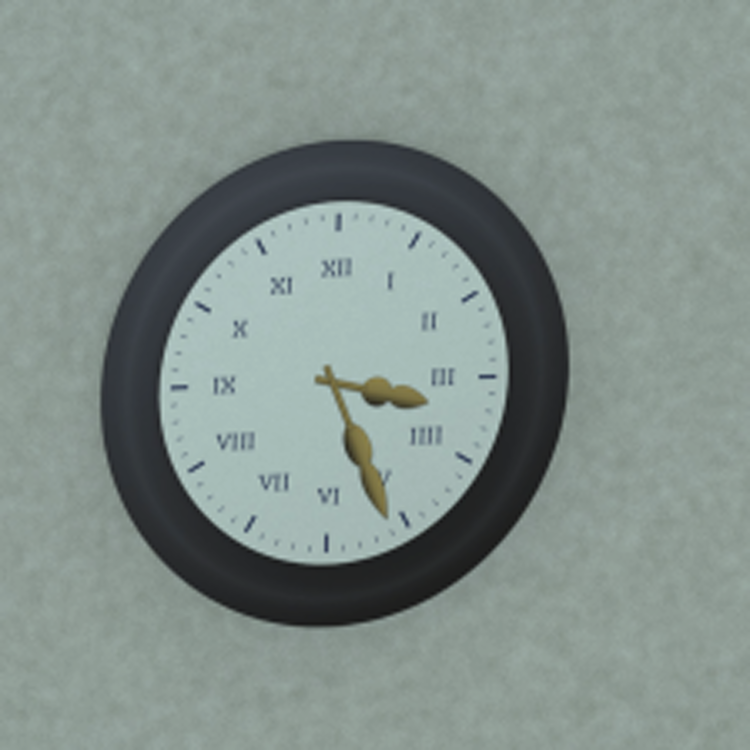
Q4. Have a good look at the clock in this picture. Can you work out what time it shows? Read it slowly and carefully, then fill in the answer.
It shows 3:26
